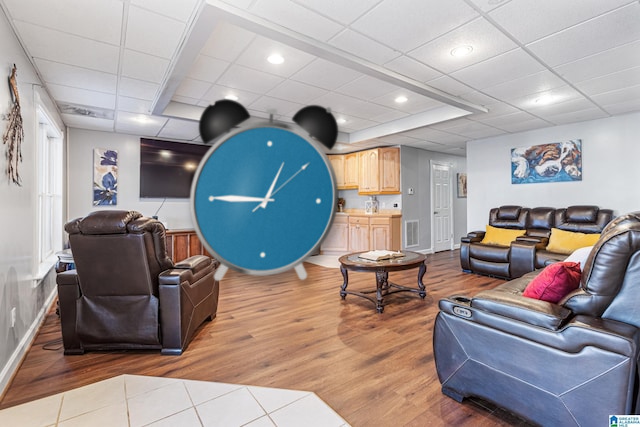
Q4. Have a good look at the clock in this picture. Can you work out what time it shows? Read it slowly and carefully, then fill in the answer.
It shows 12:45:08
